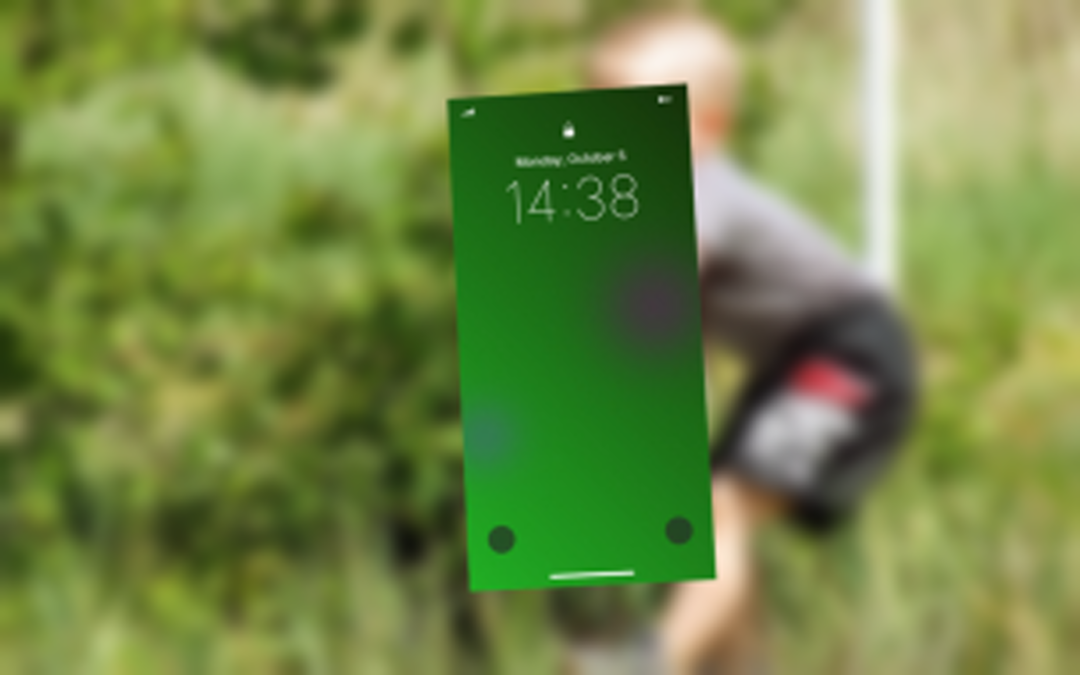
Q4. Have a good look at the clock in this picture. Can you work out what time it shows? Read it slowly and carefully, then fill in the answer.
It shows 14:38
